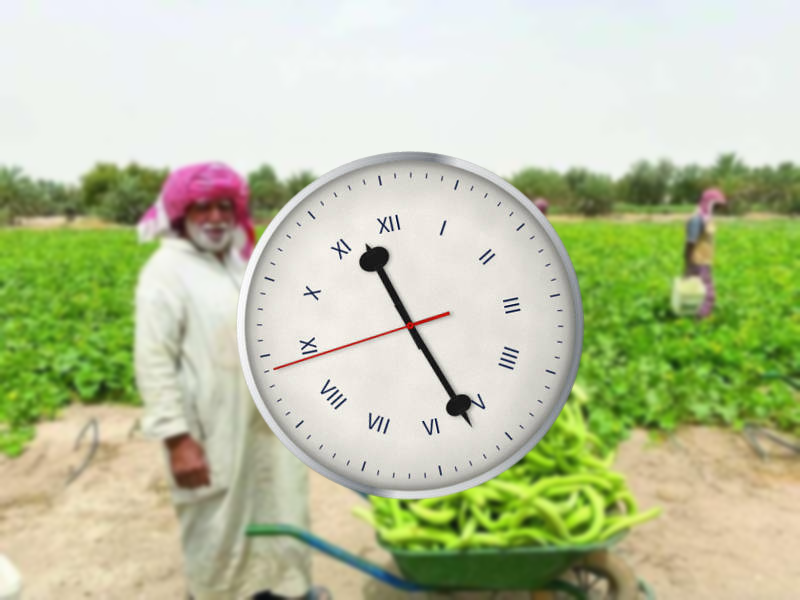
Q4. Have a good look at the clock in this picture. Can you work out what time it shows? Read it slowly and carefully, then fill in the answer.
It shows 11:26:44
